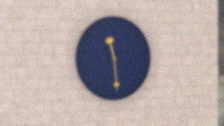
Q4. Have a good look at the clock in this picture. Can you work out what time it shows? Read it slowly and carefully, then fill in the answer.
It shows 11:29
